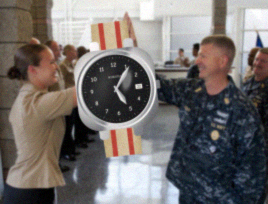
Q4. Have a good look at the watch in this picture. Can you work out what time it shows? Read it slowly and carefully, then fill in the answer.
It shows 5:06
